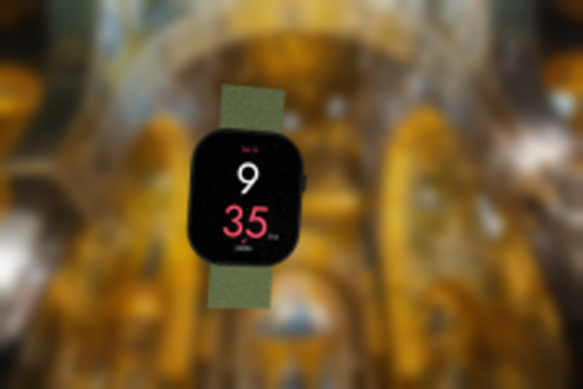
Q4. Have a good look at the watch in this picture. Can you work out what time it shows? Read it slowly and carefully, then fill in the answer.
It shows 9:35
